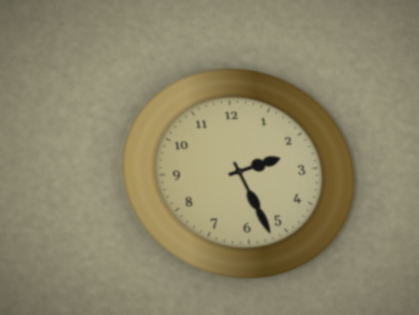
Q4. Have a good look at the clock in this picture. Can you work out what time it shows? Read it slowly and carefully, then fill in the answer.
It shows 2:27
